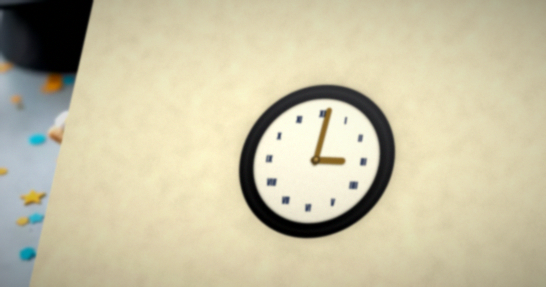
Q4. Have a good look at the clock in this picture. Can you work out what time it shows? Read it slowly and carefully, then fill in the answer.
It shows 3:01
